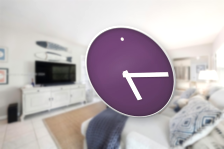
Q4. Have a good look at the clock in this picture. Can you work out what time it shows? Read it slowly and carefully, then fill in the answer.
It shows 5:14
